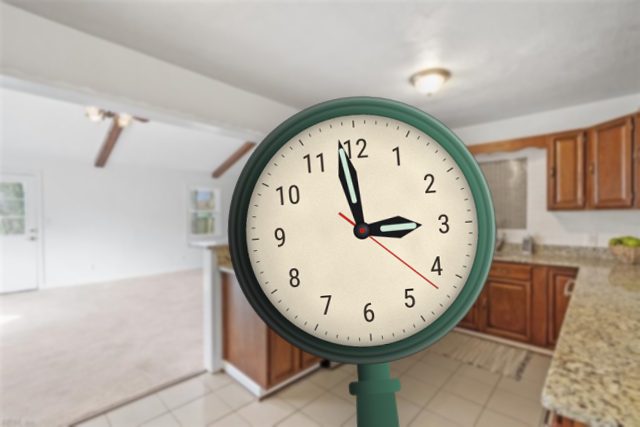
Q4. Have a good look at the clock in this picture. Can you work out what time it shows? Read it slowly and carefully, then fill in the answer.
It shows 2:58:22
